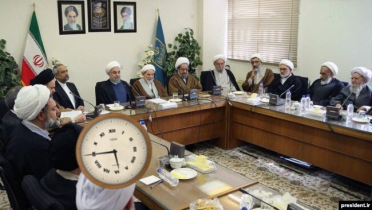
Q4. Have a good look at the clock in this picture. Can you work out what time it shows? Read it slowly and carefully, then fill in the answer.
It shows 5:45
